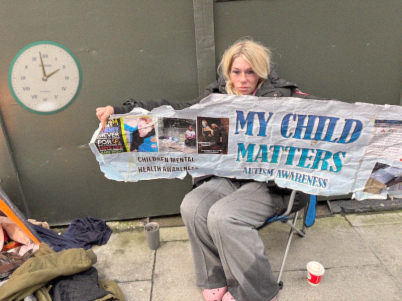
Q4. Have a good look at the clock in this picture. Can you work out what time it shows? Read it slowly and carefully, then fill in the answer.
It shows 1:58
